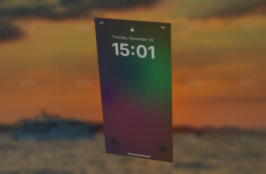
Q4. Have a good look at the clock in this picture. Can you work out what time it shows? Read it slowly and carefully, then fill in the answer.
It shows 15:01
